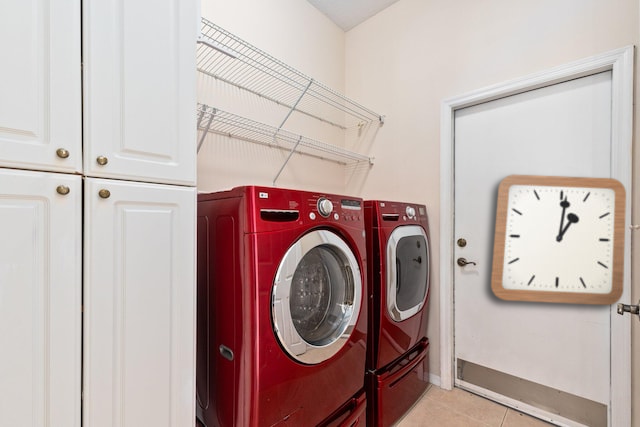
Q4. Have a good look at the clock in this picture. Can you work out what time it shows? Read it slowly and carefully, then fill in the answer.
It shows 1:01
